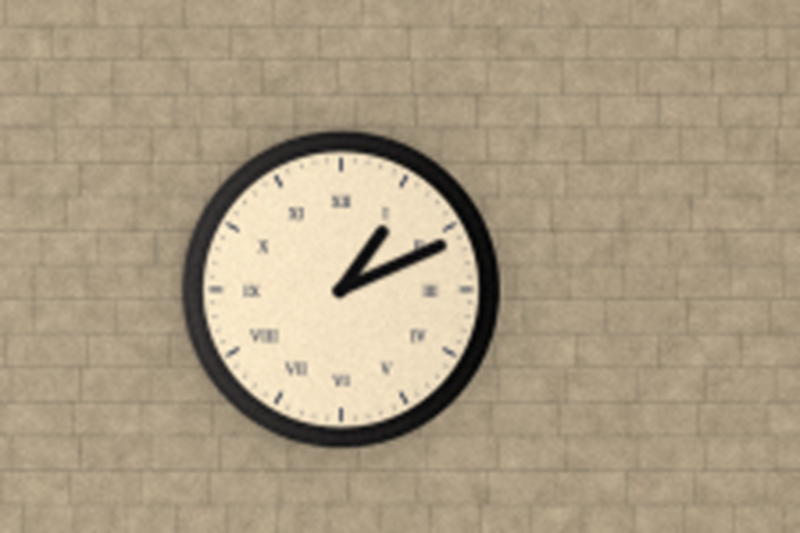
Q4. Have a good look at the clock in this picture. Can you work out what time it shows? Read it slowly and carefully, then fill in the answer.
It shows 1:11
